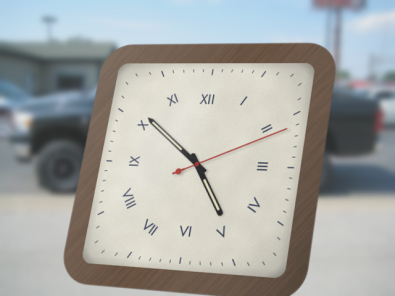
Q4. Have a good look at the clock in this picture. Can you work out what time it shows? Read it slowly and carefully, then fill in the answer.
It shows 4:51:11
